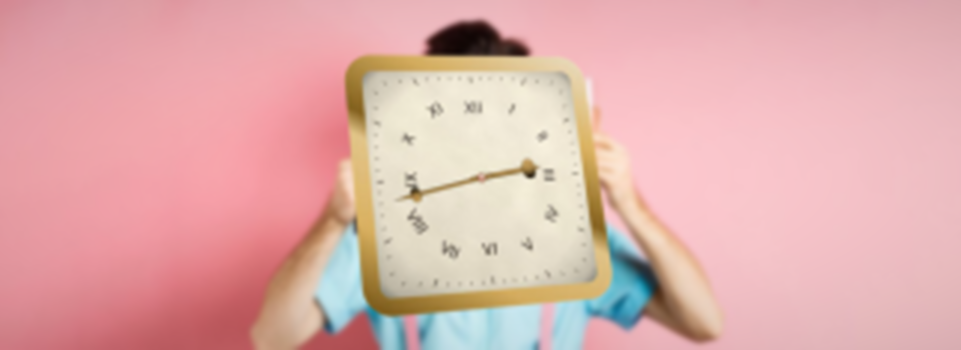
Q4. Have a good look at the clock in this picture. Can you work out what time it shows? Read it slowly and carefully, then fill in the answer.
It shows 2:43
